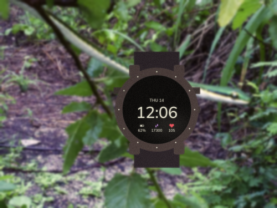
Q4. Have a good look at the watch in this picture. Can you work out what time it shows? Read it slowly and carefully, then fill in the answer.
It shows 12:06
